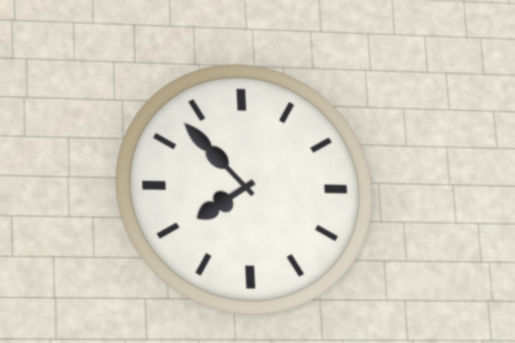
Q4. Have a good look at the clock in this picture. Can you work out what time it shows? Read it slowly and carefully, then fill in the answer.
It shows 7:53
